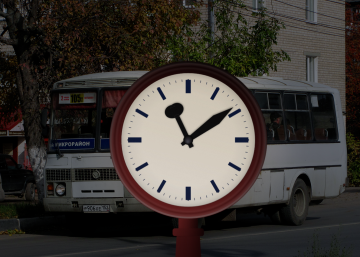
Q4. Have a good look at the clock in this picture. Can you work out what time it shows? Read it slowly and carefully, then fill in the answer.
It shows 11:09
